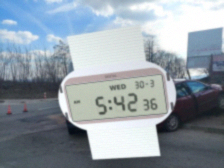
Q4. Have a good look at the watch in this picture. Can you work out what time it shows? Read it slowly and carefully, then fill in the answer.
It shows 5:42:36
